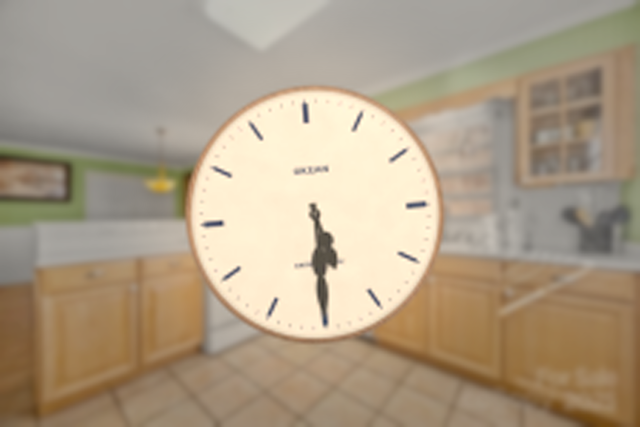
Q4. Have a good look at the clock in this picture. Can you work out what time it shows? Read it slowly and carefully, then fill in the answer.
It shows 5:30
